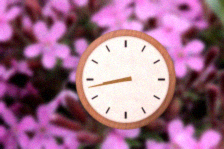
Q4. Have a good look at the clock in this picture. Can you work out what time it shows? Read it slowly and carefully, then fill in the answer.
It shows 8:43
